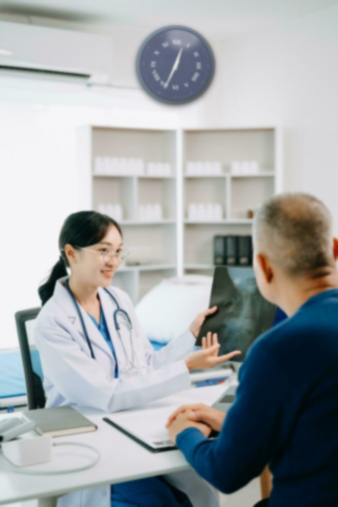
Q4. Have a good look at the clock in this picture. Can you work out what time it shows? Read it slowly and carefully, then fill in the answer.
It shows 12:34
